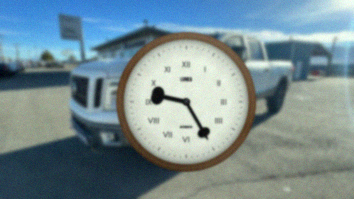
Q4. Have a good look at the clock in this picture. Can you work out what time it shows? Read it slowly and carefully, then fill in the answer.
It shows 9:25
